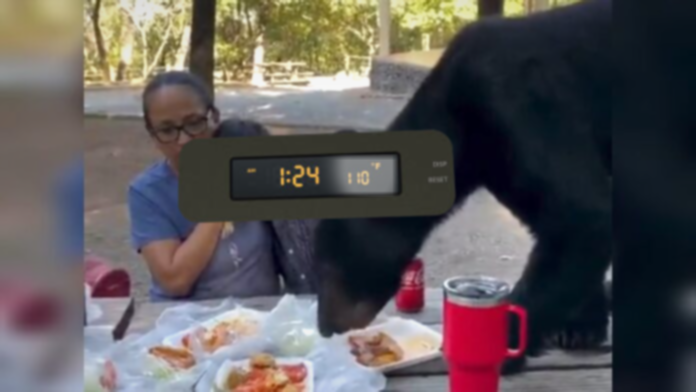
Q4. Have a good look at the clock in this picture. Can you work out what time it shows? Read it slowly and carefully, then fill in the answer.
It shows 1:24
